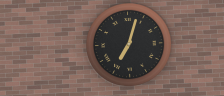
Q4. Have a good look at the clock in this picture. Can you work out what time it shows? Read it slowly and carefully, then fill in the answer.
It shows 7:03
